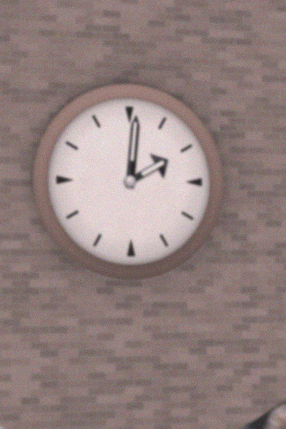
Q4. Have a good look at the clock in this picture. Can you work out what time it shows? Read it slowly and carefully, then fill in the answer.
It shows 2:01
